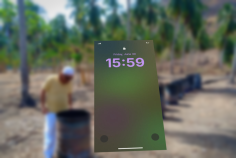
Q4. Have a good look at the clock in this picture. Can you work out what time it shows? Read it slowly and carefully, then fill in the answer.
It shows 15:59
